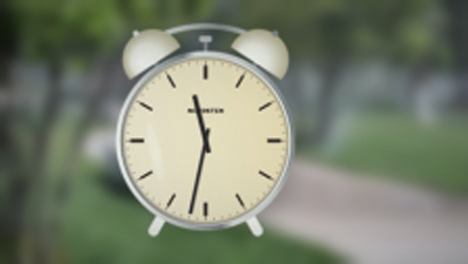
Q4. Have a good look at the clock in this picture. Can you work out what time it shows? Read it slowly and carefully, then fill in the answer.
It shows 11:32
